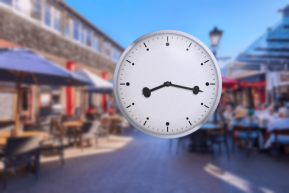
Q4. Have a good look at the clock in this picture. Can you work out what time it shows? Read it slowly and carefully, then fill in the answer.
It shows 8:17
